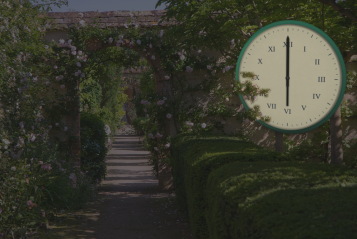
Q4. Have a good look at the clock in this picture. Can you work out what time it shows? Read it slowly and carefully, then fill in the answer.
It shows 6:00
